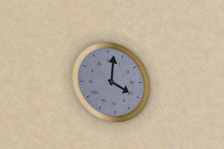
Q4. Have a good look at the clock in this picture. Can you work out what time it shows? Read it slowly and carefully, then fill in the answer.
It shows 4:02
